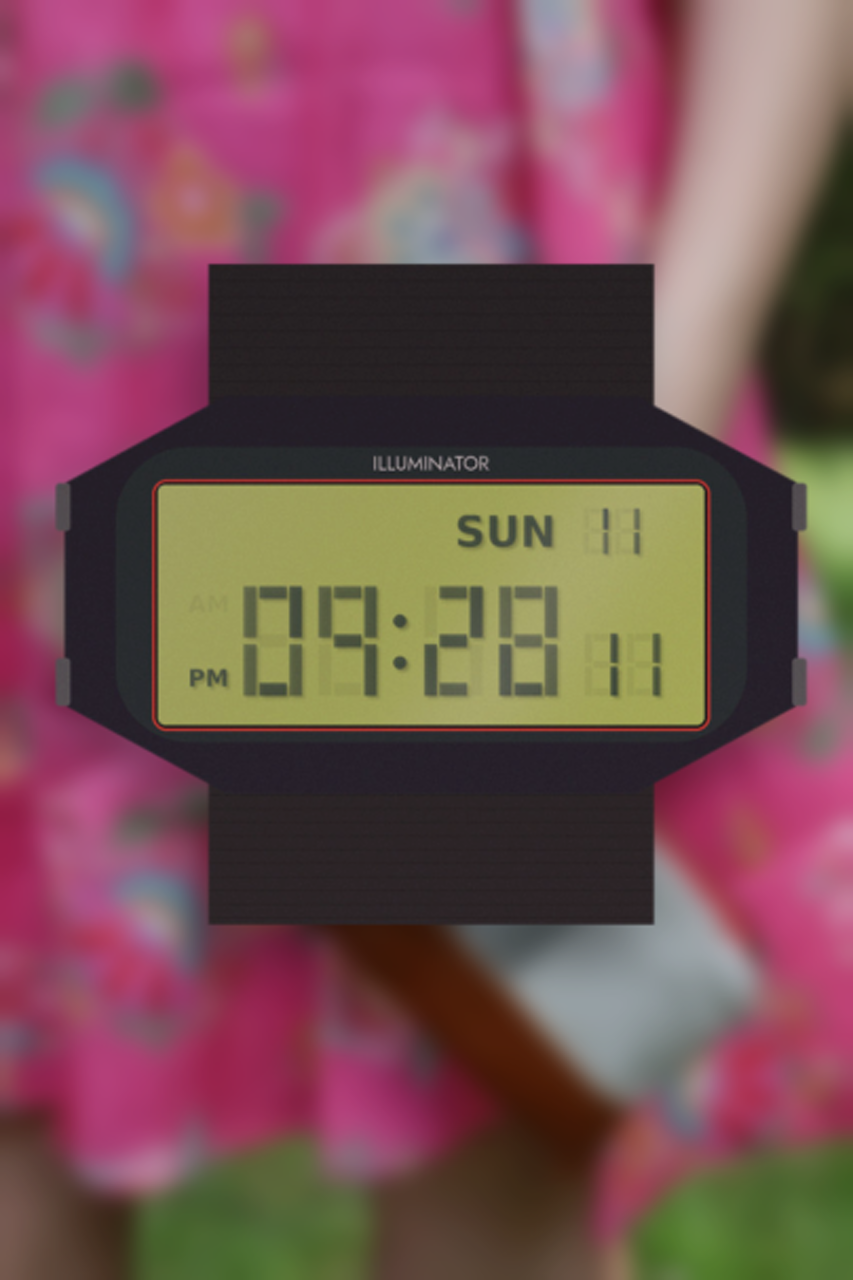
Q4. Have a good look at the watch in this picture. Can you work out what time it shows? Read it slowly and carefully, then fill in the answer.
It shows 9:28:11
